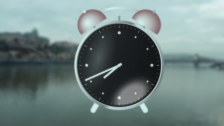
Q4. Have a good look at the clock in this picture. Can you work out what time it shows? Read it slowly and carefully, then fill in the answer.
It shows 7:41
